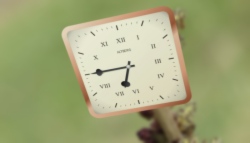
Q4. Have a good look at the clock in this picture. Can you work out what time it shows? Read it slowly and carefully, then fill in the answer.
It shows 6:45
